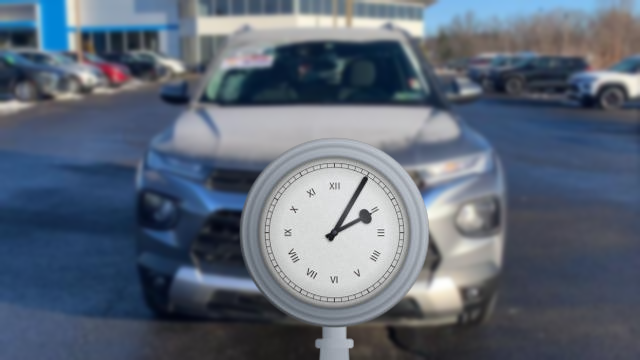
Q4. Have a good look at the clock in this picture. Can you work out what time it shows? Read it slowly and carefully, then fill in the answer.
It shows 2:05
